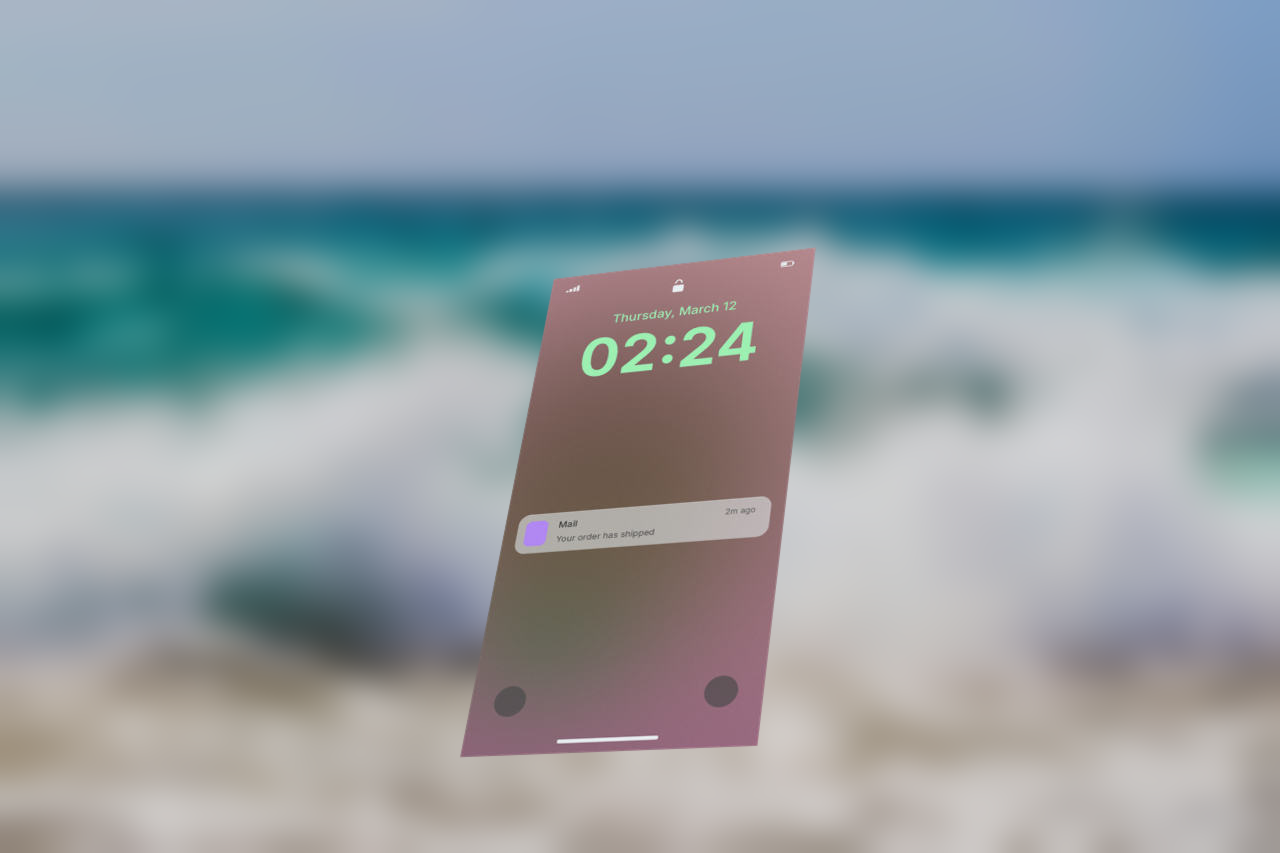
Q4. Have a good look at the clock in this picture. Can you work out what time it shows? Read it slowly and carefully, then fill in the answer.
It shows 2:24
